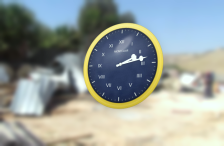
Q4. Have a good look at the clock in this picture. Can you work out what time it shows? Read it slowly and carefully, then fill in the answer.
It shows 2:13
